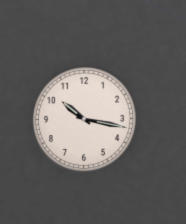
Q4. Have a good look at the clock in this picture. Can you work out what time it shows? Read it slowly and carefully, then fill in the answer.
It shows 10:17
